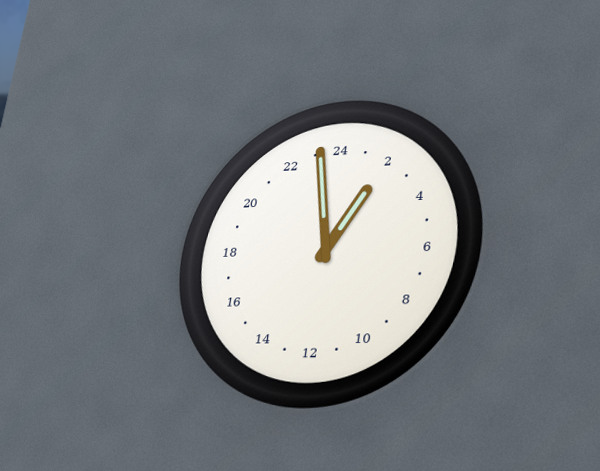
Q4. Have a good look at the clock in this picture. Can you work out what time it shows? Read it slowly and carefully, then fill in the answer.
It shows 1:58
